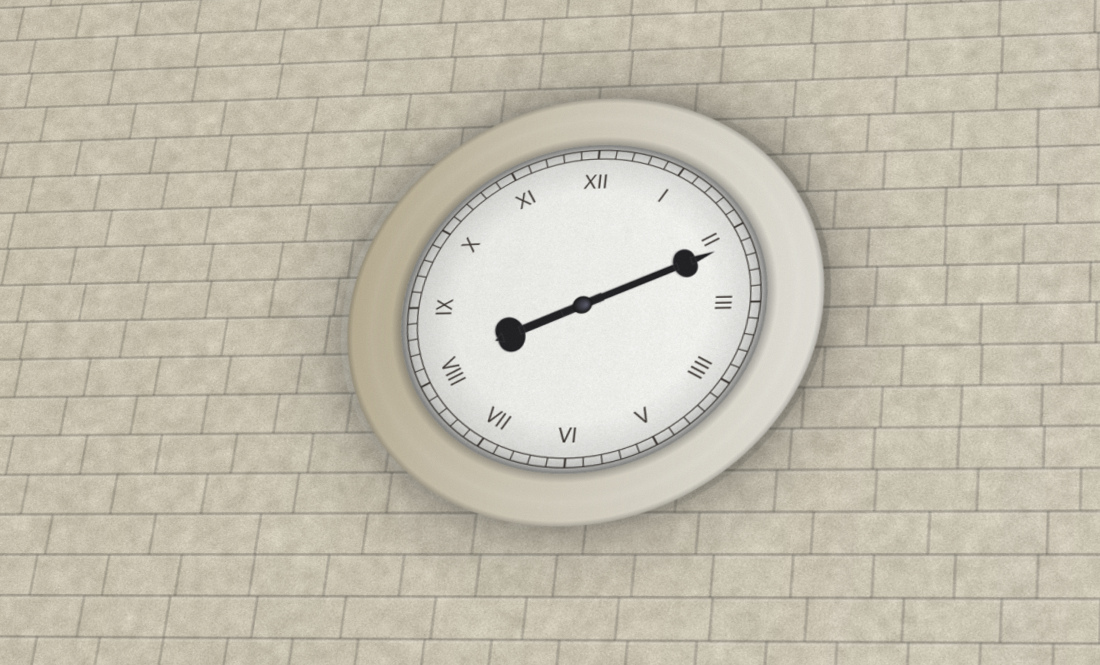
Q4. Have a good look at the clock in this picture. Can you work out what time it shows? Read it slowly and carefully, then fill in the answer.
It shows 8:11
